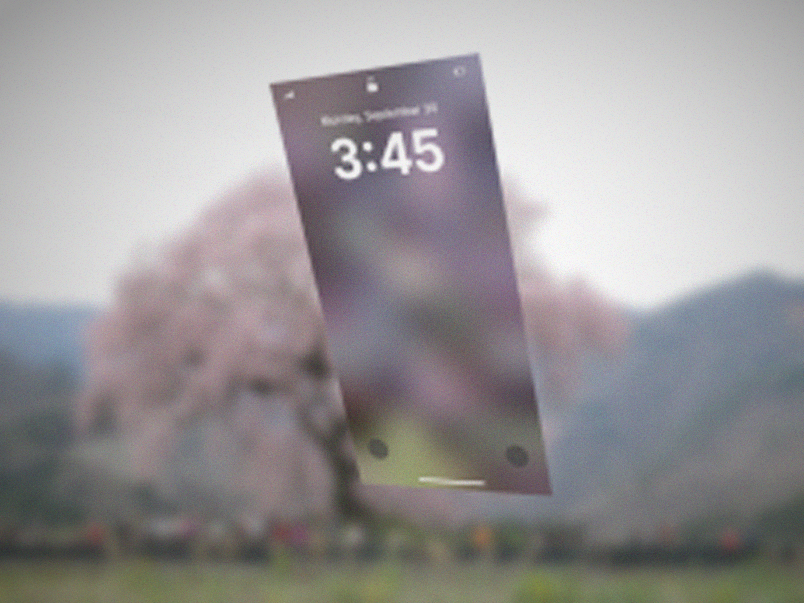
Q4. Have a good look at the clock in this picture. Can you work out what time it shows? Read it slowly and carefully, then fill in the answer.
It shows 3:45
